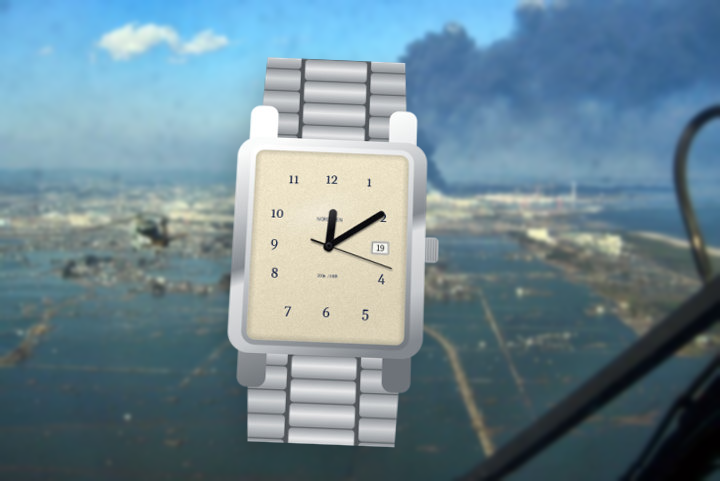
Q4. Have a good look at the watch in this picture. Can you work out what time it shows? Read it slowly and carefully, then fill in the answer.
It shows 12:09:18
